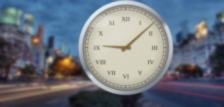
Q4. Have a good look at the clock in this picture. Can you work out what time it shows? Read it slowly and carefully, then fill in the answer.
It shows 9:08
